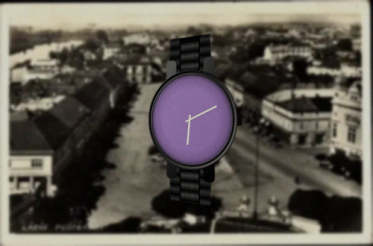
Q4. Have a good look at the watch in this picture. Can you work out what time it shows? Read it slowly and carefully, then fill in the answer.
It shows 6:11
